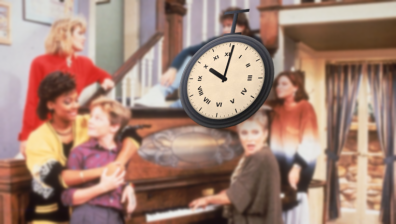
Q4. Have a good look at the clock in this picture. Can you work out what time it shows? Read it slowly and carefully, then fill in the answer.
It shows 10:01
